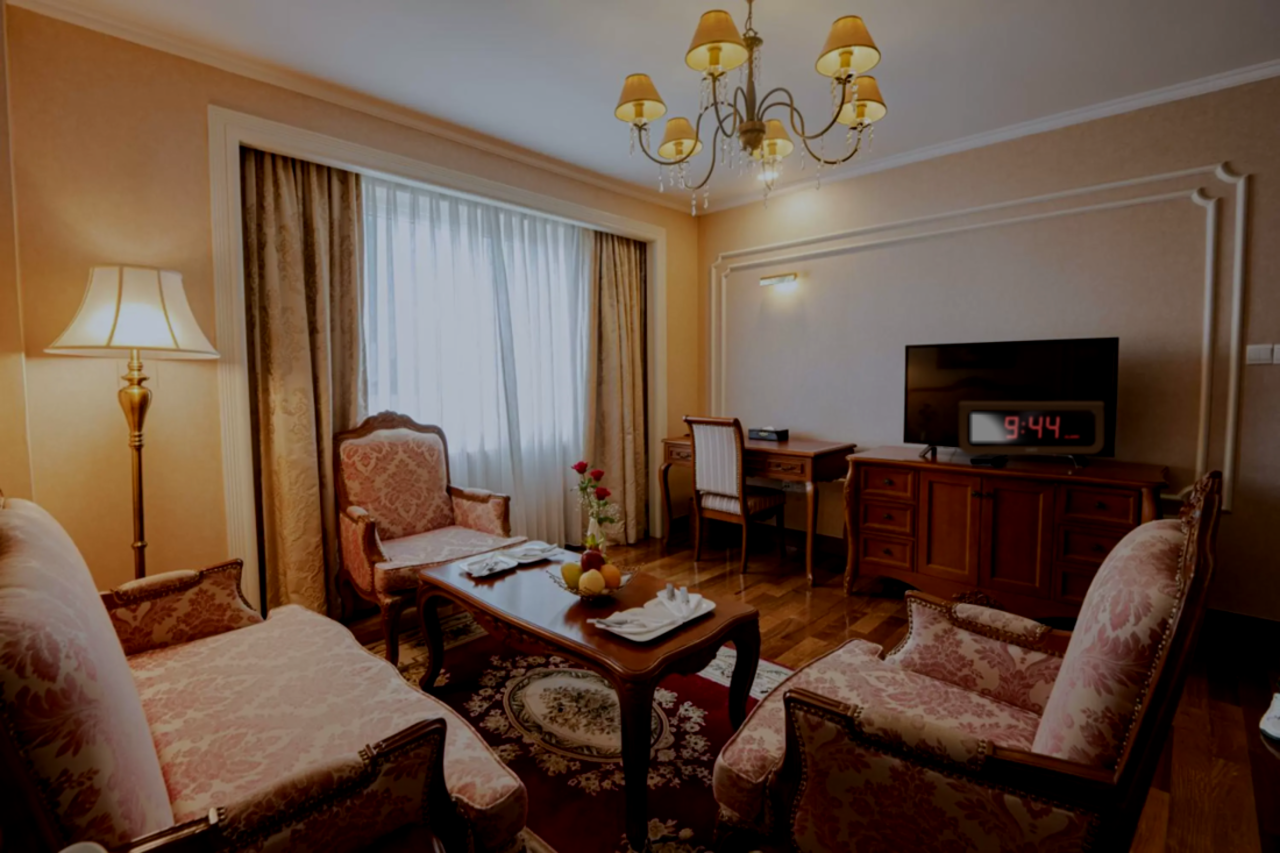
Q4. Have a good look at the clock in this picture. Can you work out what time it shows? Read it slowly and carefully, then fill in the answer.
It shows 9:44
